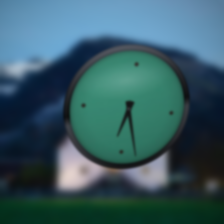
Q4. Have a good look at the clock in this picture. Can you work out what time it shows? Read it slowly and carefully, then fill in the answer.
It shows 6:27
